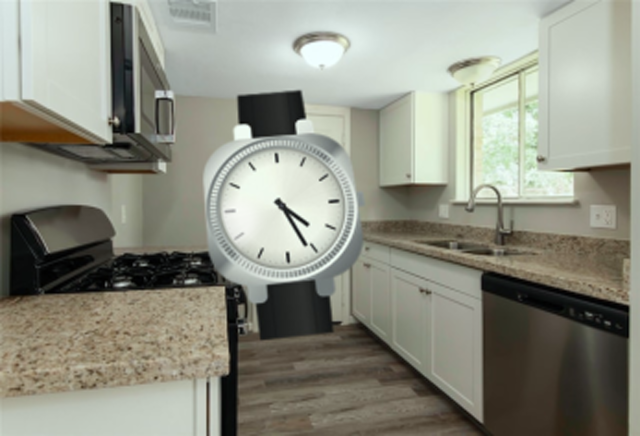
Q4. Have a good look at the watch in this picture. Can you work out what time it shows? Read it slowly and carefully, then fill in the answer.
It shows 4:26
